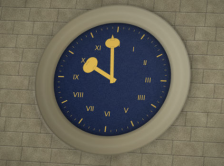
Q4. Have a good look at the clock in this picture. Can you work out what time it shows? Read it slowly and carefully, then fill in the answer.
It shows 9:59
